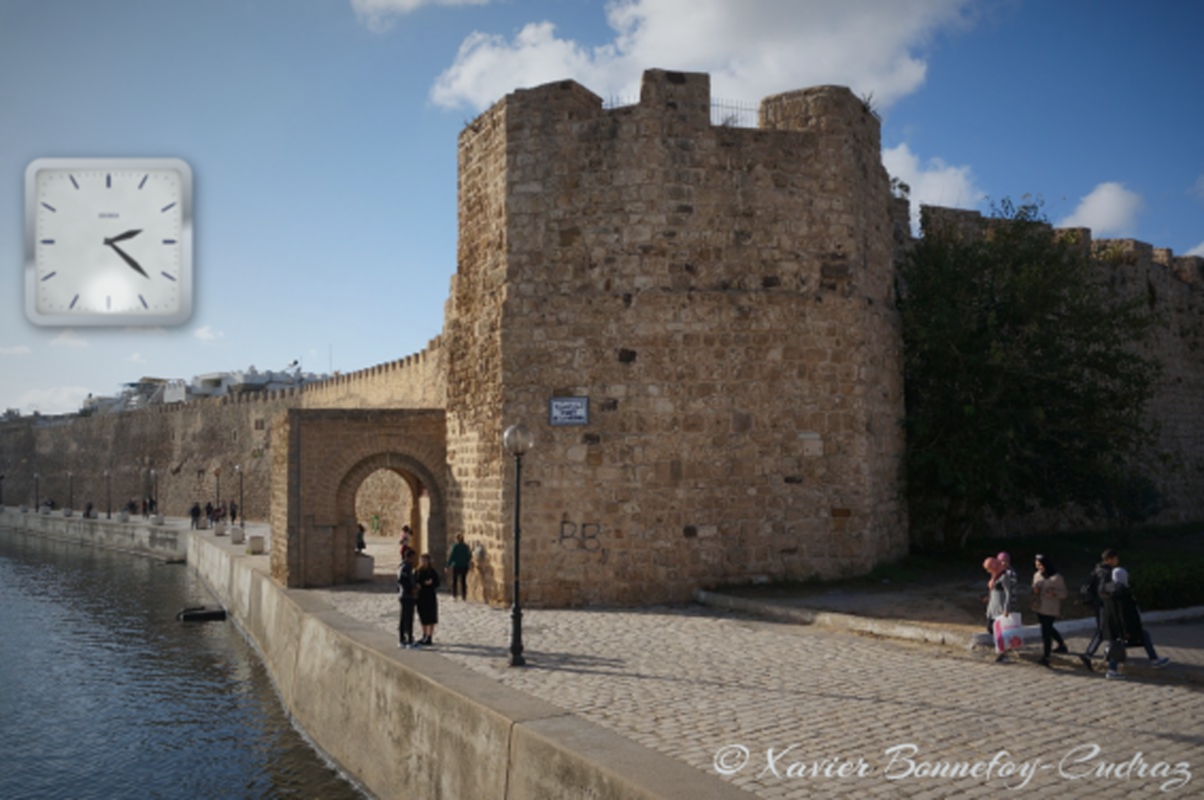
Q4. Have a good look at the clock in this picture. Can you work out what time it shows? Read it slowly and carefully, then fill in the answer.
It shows 2:22
